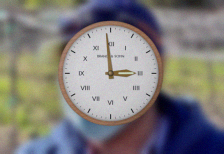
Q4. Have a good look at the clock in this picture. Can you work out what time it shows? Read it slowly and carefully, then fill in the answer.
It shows 2:59
